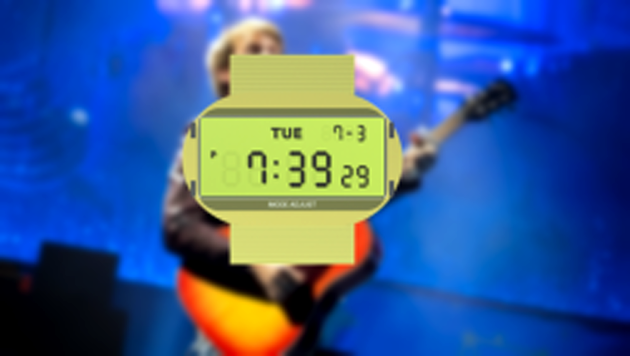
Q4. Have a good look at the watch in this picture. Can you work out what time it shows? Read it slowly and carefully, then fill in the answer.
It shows 7:39:29
